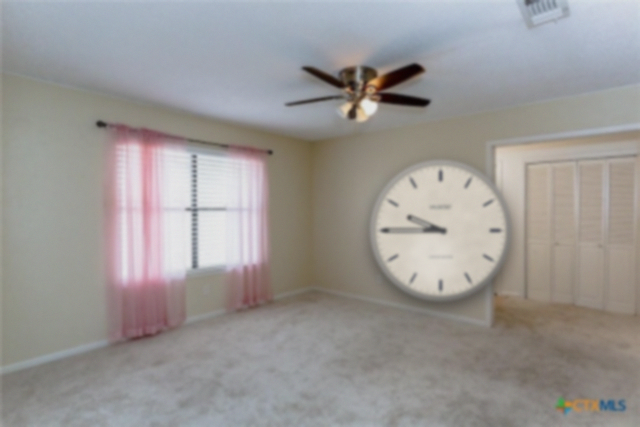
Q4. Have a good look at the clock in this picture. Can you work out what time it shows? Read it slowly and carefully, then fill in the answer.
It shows 9:45
